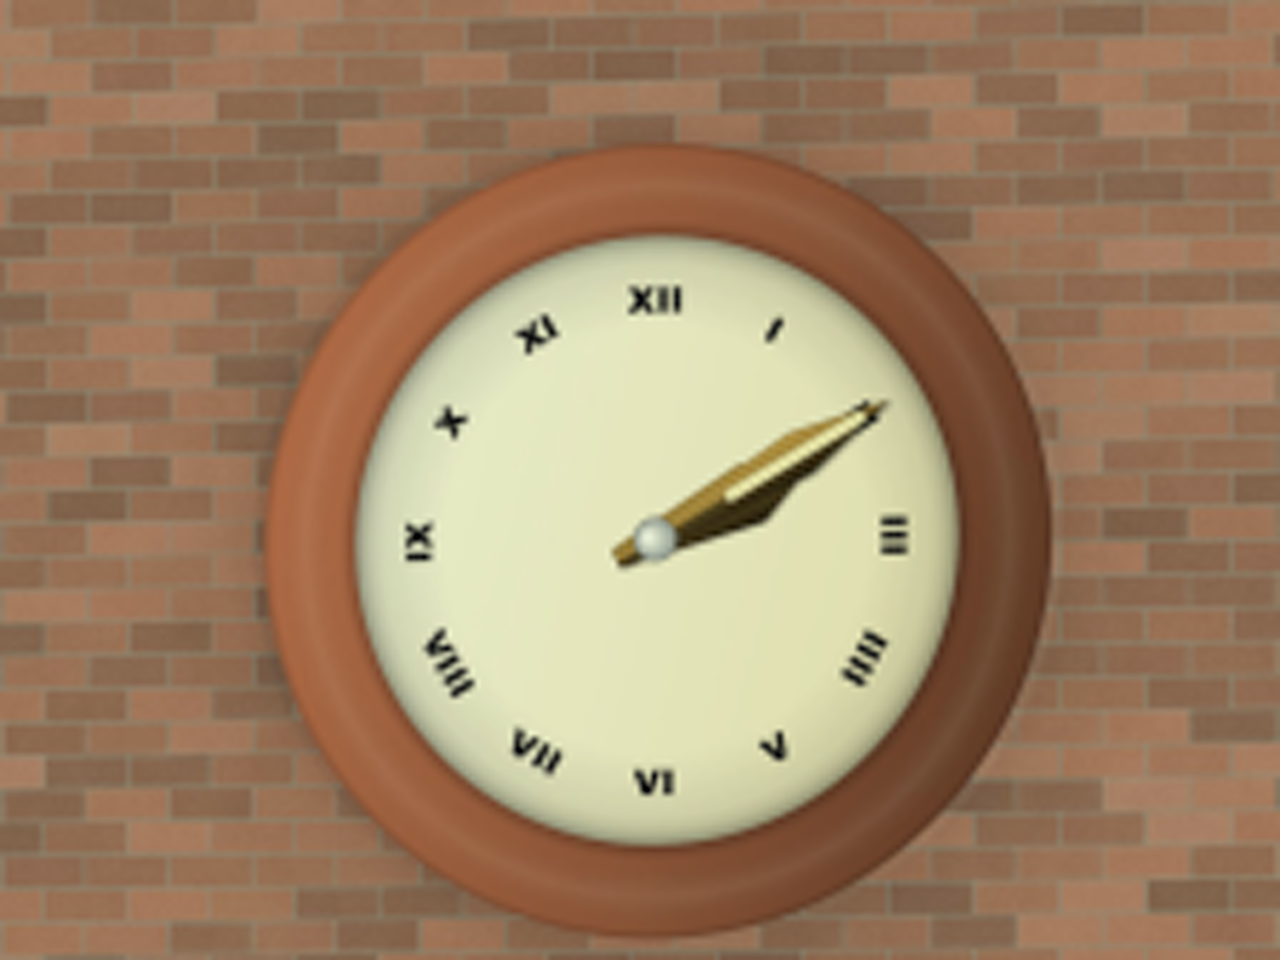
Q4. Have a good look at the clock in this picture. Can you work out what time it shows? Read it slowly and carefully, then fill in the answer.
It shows 2:10
